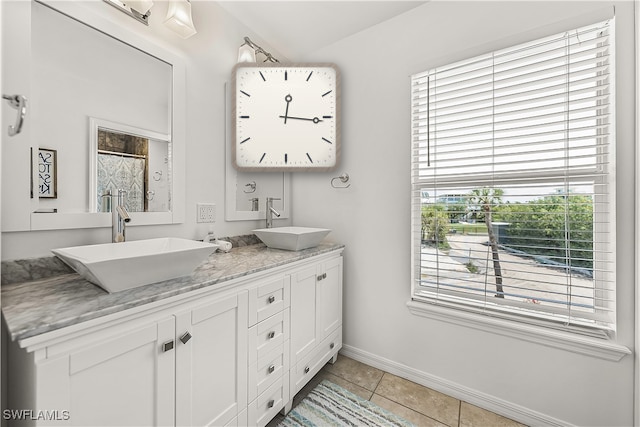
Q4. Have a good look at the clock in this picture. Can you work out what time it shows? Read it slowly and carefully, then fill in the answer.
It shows 12:16
